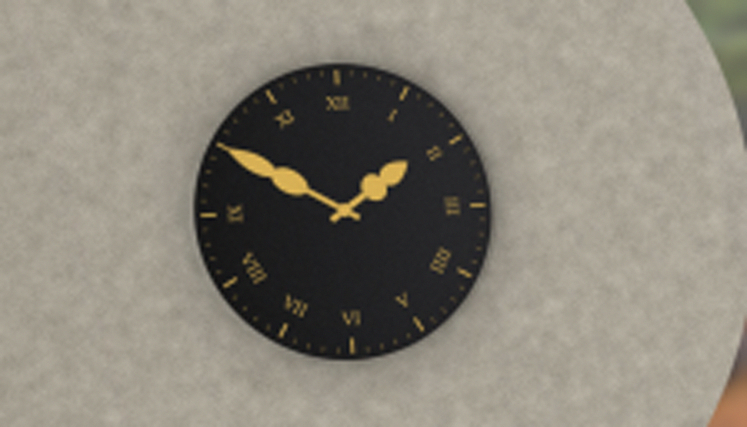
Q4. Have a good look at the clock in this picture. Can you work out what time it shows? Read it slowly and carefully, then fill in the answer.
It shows 1:50
